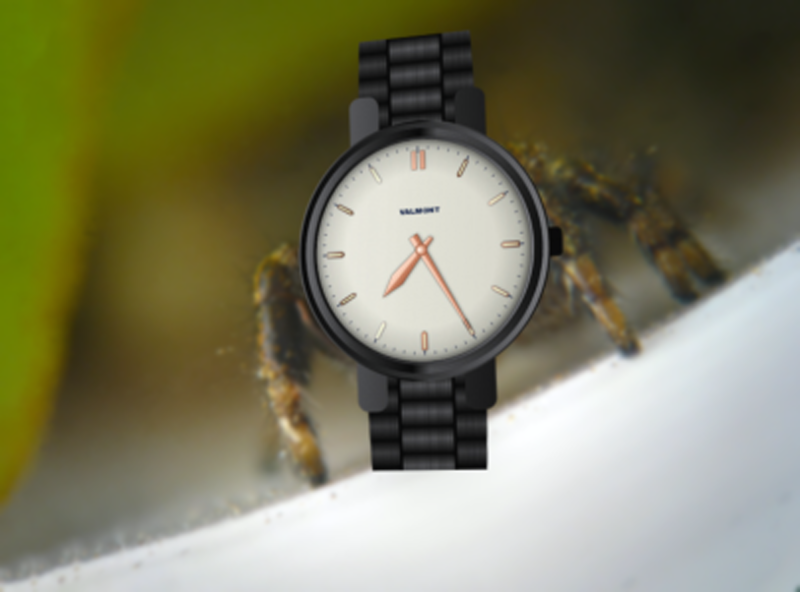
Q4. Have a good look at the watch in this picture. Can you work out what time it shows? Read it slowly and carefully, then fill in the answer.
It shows 7:25
